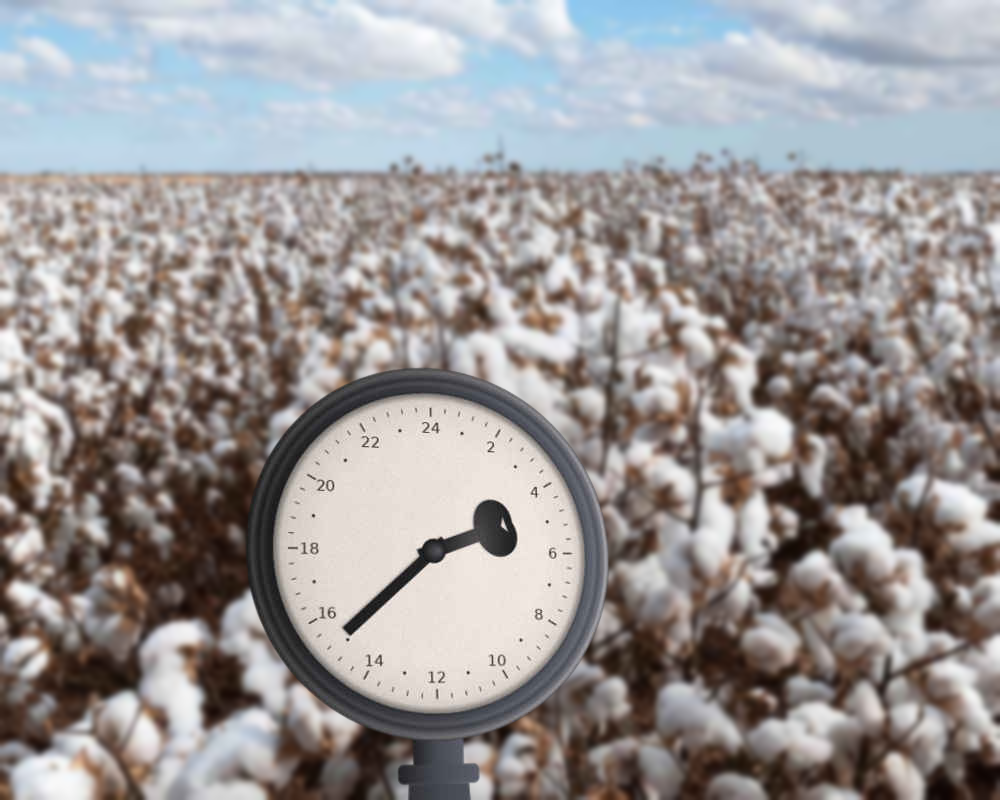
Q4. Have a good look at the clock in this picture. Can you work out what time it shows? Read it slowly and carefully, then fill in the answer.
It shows 4:38
